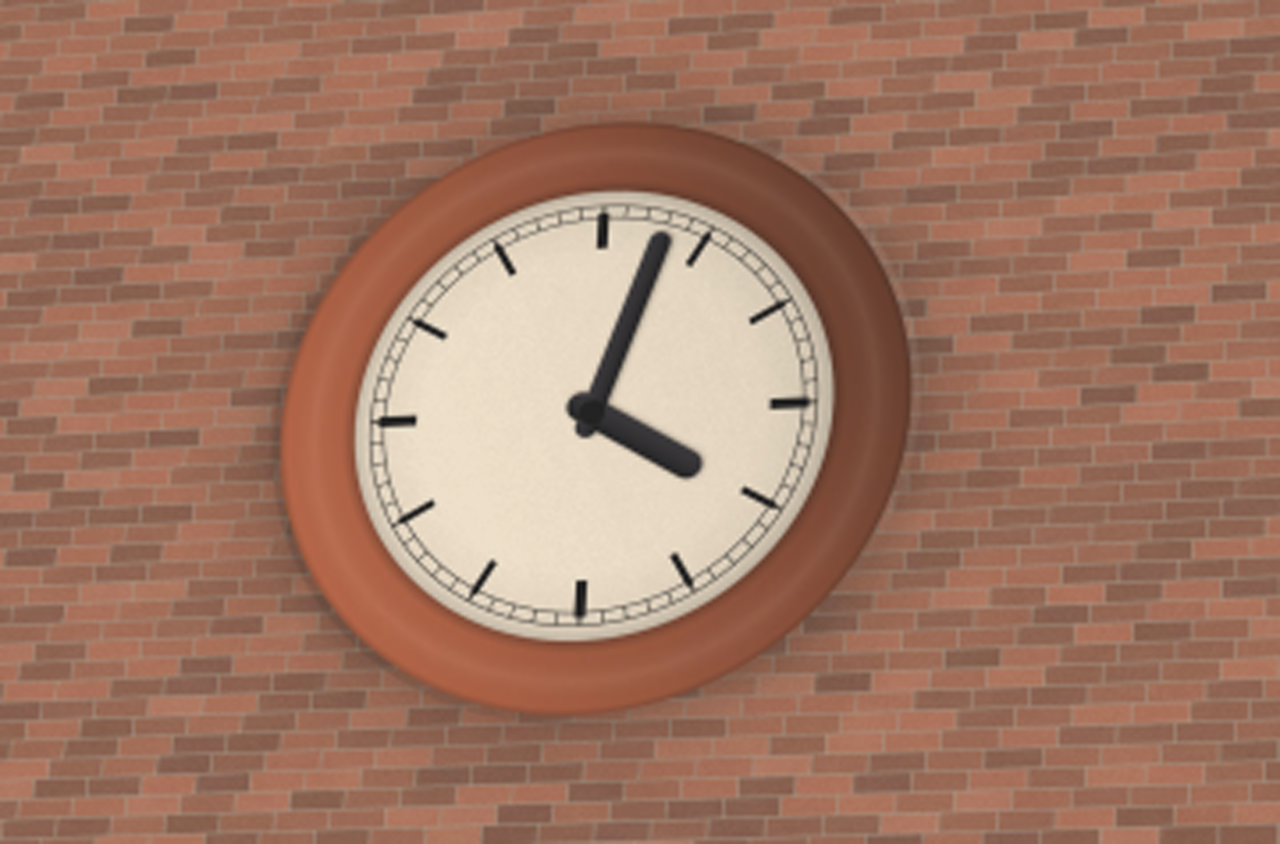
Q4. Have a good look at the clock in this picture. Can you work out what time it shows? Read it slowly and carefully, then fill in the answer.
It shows 4:03
